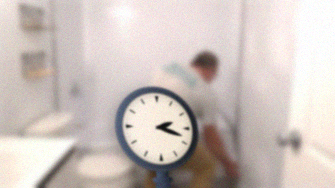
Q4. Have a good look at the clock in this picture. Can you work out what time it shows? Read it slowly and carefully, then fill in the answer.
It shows 2:18
